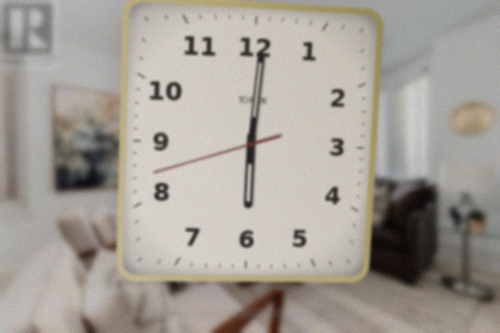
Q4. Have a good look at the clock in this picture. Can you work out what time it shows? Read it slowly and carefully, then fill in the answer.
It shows 6:00:42
